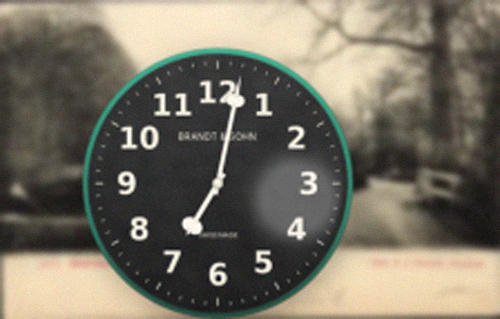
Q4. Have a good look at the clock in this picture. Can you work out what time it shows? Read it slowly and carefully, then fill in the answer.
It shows 7:02
